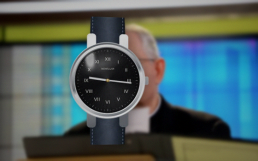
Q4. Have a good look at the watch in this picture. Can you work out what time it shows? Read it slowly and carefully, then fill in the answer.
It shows 9:16
